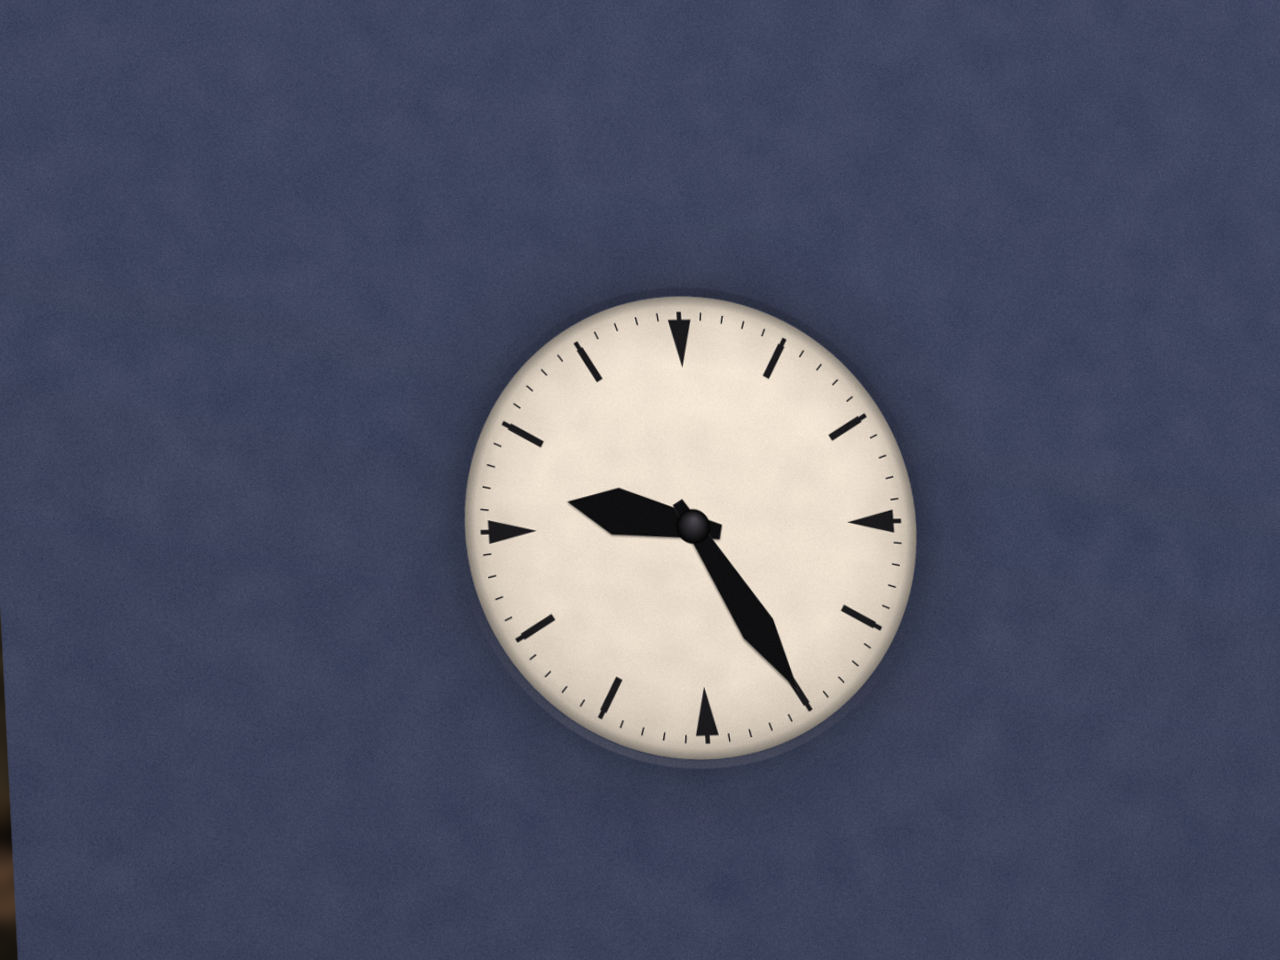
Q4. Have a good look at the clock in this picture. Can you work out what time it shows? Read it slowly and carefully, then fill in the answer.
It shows 9:25
